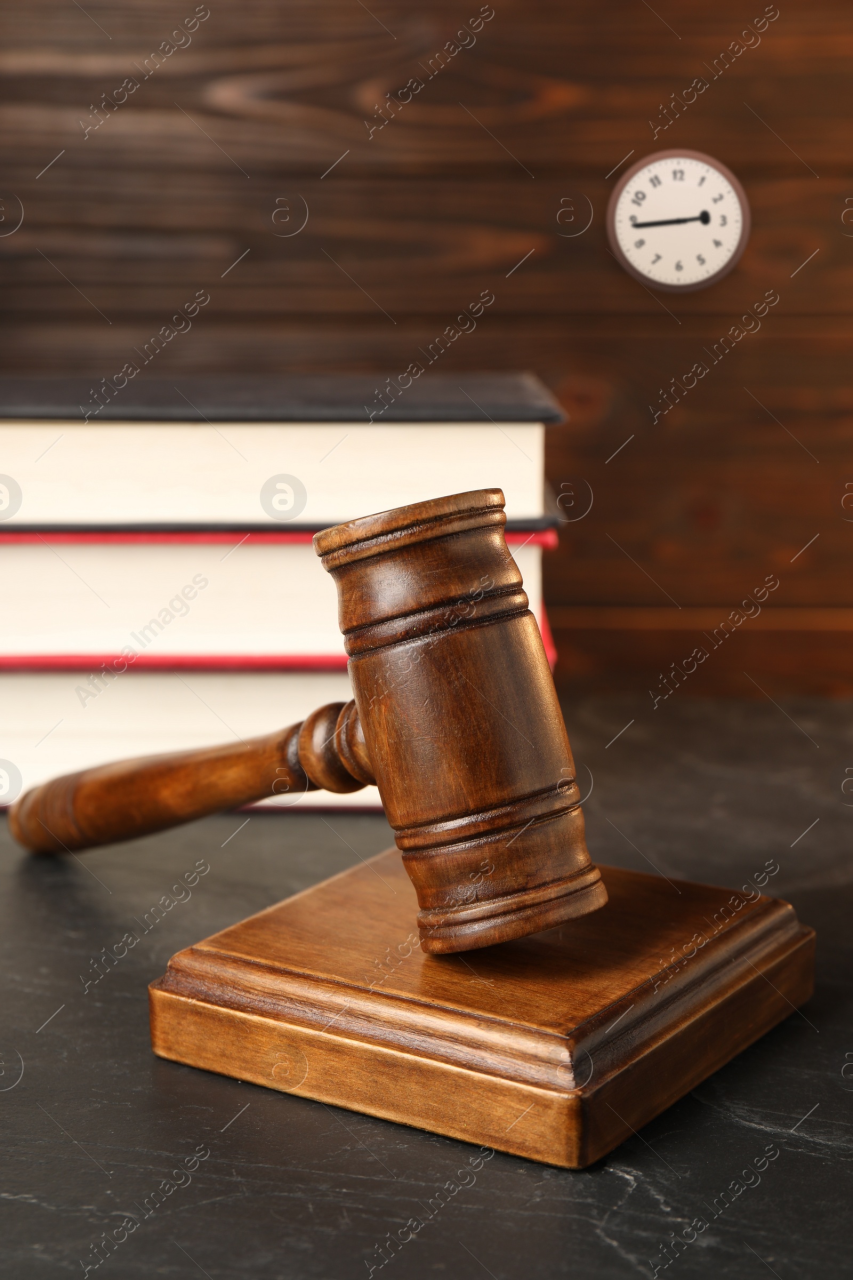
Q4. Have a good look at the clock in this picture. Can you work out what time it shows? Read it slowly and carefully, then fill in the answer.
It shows 2:44
